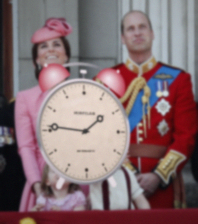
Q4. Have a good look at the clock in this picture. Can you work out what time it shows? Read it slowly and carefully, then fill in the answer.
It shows 1:46
